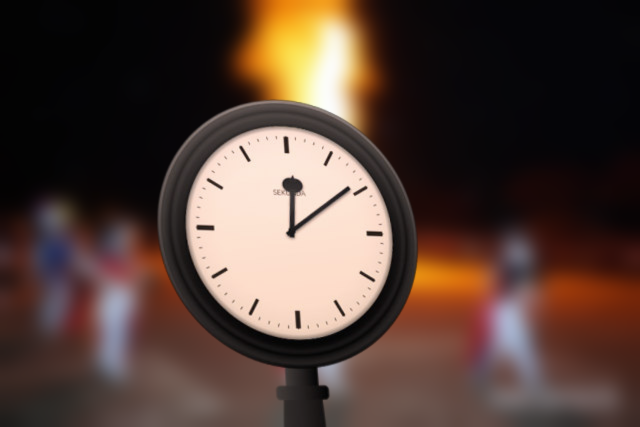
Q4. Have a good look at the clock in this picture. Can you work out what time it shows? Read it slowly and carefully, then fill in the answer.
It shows 12:09
